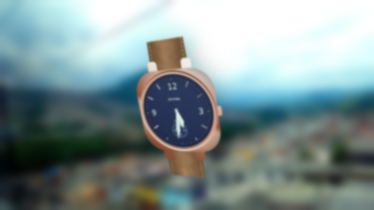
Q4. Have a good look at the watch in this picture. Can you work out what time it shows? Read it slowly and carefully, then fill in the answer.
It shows 5:31
